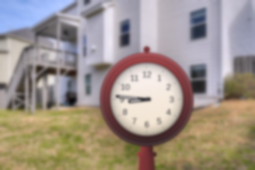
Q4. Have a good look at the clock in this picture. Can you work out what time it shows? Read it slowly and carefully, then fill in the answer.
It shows 8:46
